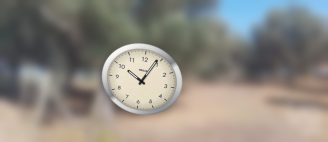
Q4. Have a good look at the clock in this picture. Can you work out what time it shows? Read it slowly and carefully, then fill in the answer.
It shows 10:04
